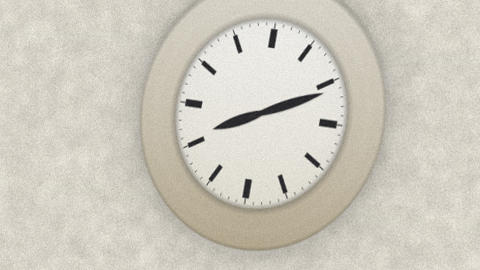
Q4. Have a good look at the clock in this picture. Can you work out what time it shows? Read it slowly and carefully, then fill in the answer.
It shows 8:11
